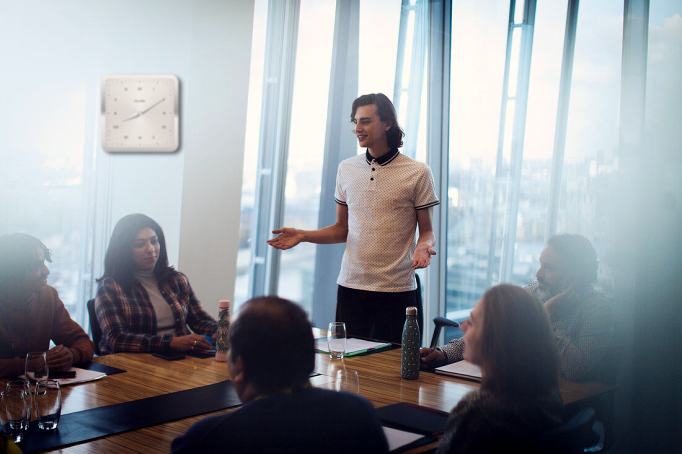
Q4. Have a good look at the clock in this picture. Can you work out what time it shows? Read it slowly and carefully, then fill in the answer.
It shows 8:10
